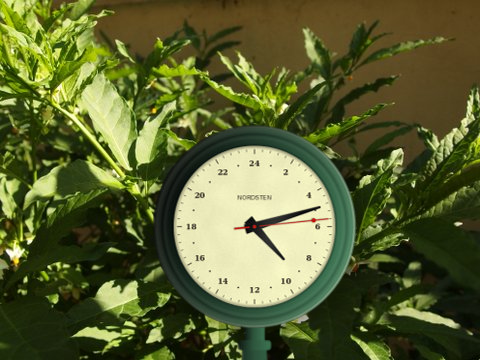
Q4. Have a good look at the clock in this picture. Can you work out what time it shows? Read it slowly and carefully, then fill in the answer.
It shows 9:12:14
